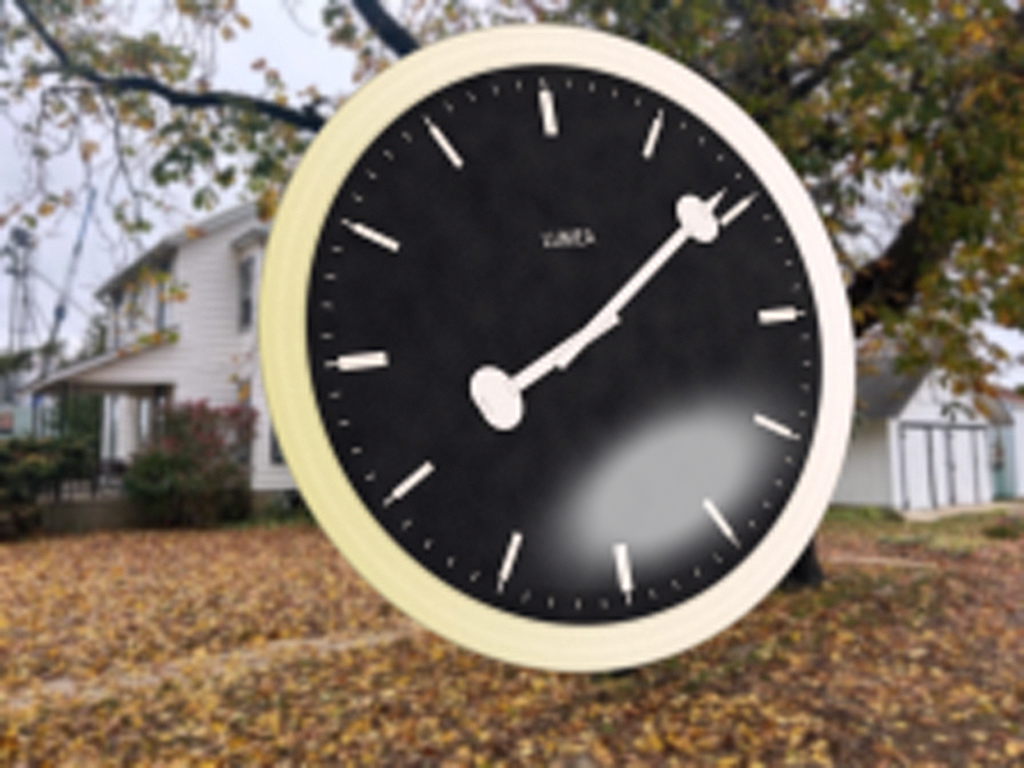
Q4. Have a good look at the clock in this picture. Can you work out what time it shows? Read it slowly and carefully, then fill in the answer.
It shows 8:09
